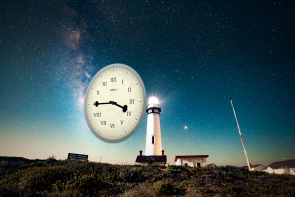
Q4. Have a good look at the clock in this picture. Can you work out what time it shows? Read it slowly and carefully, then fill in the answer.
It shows 3:45
